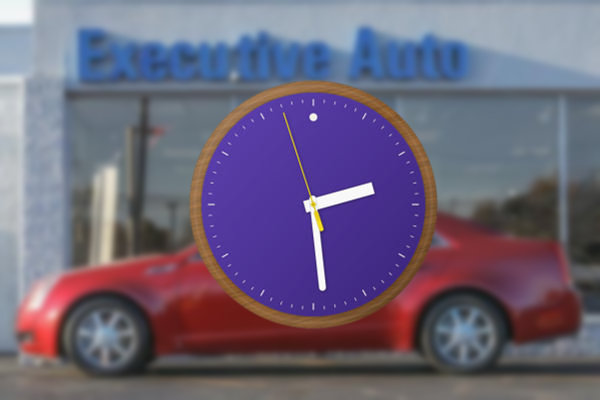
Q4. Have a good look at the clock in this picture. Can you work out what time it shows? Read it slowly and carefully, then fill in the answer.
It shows 2:28:57
